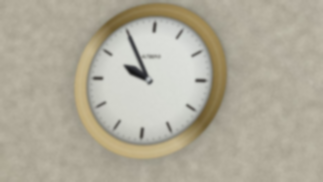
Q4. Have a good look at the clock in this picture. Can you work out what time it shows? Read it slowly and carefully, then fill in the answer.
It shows 9:55
